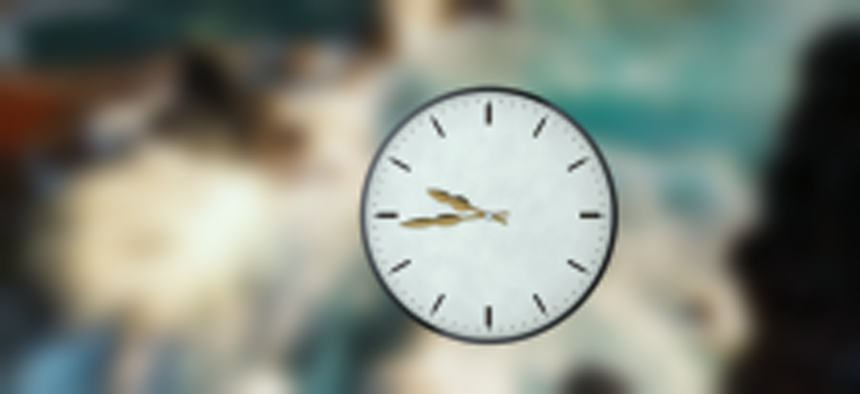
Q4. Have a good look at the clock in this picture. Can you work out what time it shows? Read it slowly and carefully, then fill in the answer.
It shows 9:44
